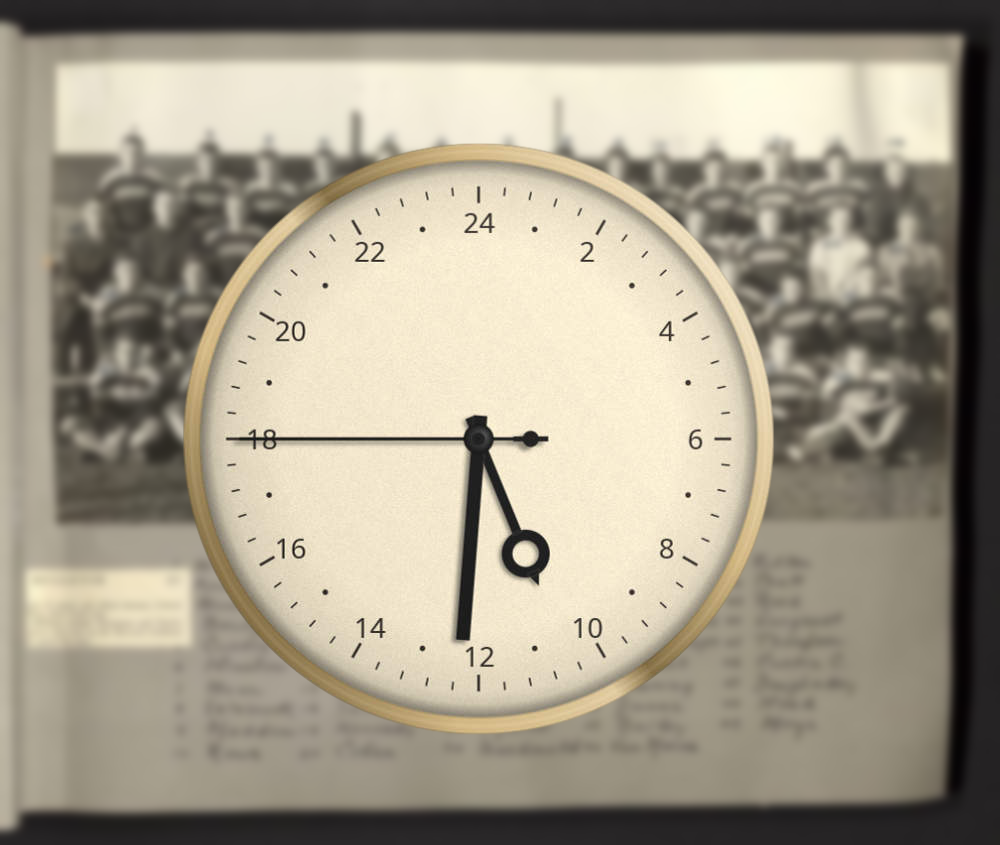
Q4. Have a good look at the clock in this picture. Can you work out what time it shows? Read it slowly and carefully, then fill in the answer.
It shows 10:30:45
